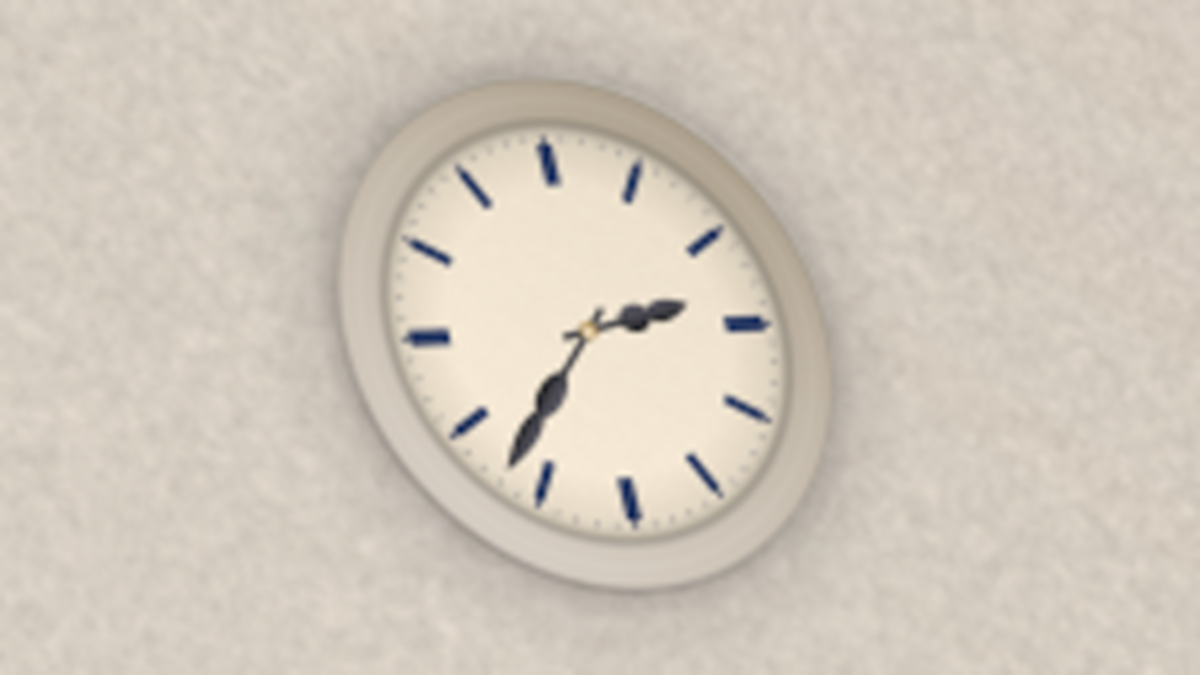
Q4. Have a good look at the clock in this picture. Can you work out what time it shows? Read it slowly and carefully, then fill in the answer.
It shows 2:37
